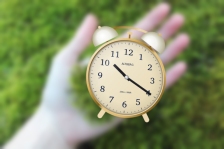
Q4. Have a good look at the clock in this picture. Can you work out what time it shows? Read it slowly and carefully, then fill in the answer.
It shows 10:20
